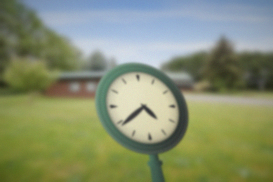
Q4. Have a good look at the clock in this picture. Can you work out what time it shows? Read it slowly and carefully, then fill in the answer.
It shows 4:39
